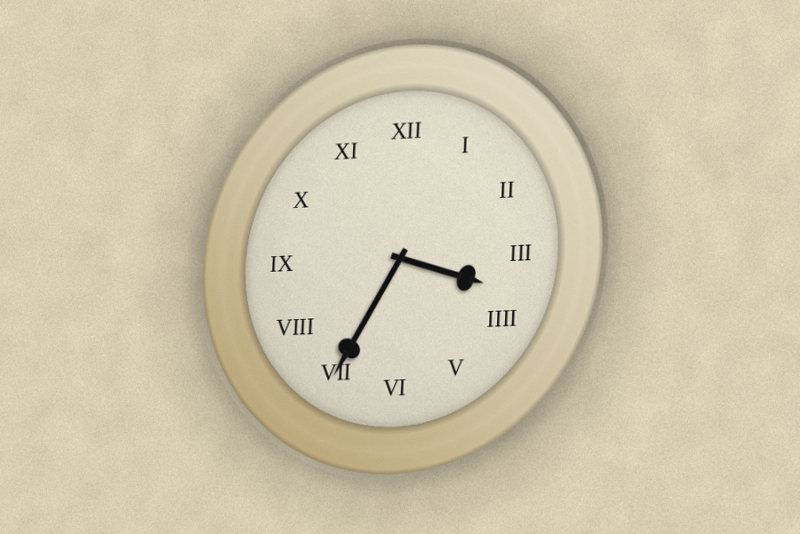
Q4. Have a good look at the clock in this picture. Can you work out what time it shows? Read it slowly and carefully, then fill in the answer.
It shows 3:35
